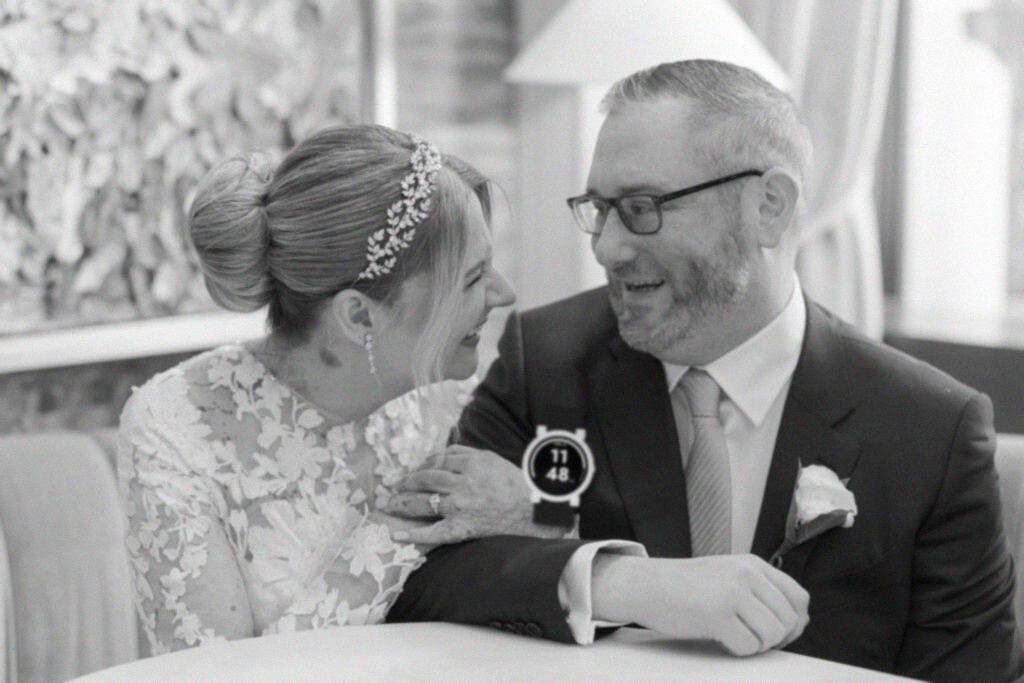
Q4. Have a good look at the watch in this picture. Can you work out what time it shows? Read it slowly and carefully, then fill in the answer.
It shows 11:48
